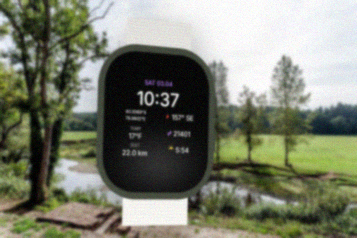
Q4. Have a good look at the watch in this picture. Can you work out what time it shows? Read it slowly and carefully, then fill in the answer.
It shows 10:37
